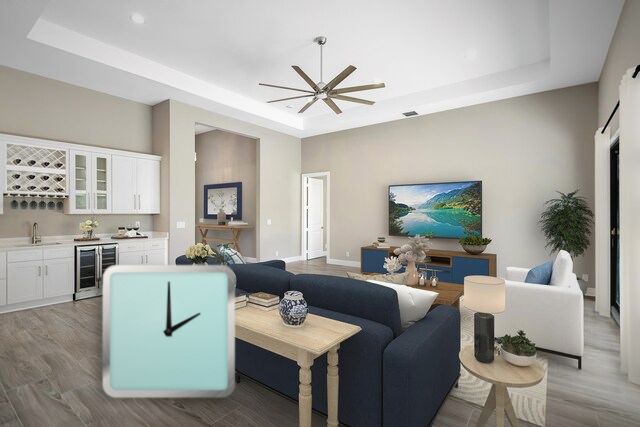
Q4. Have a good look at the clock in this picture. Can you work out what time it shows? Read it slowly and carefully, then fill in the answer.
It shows 2:00
